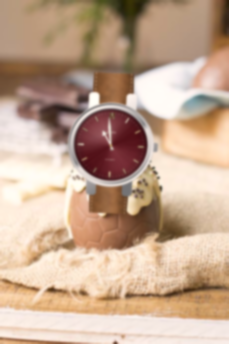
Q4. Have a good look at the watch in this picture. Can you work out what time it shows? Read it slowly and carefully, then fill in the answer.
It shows 10:59
